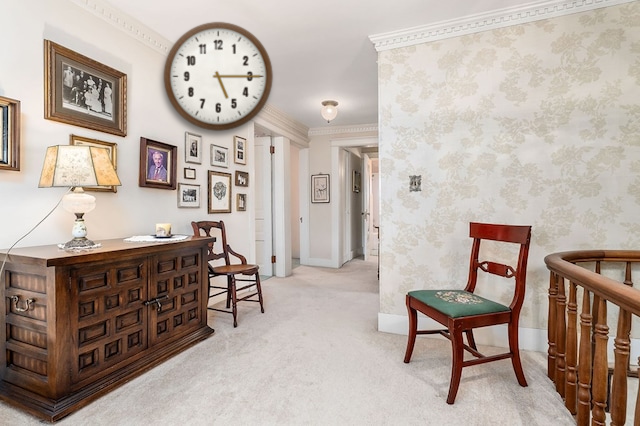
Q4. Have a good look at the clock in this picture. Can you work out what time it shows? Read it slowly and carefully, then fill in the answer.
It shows 5:15
